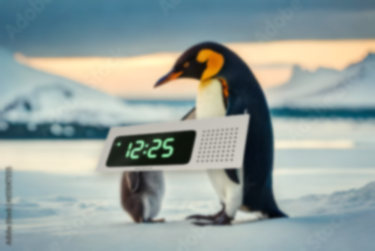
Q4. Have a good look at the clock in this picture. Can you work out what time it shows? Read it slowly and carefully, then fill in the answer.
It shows 12:25
